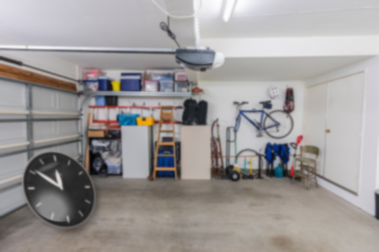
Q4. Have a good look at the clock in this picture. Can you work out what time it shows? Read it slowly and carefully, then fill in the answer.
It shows 11:51
